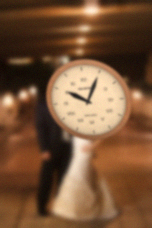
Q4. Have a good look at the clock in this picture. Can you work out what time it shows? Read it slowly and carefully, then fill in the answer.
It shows 10:05
